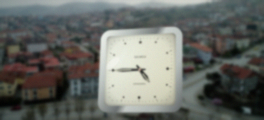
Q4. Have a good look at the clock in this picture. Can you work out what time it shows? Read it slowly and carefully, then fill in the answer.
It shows 4:45
